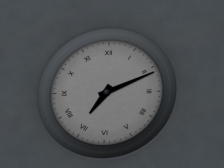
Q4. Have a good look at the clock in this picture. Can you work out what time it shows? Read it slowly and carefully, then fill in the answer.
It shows 7:11
